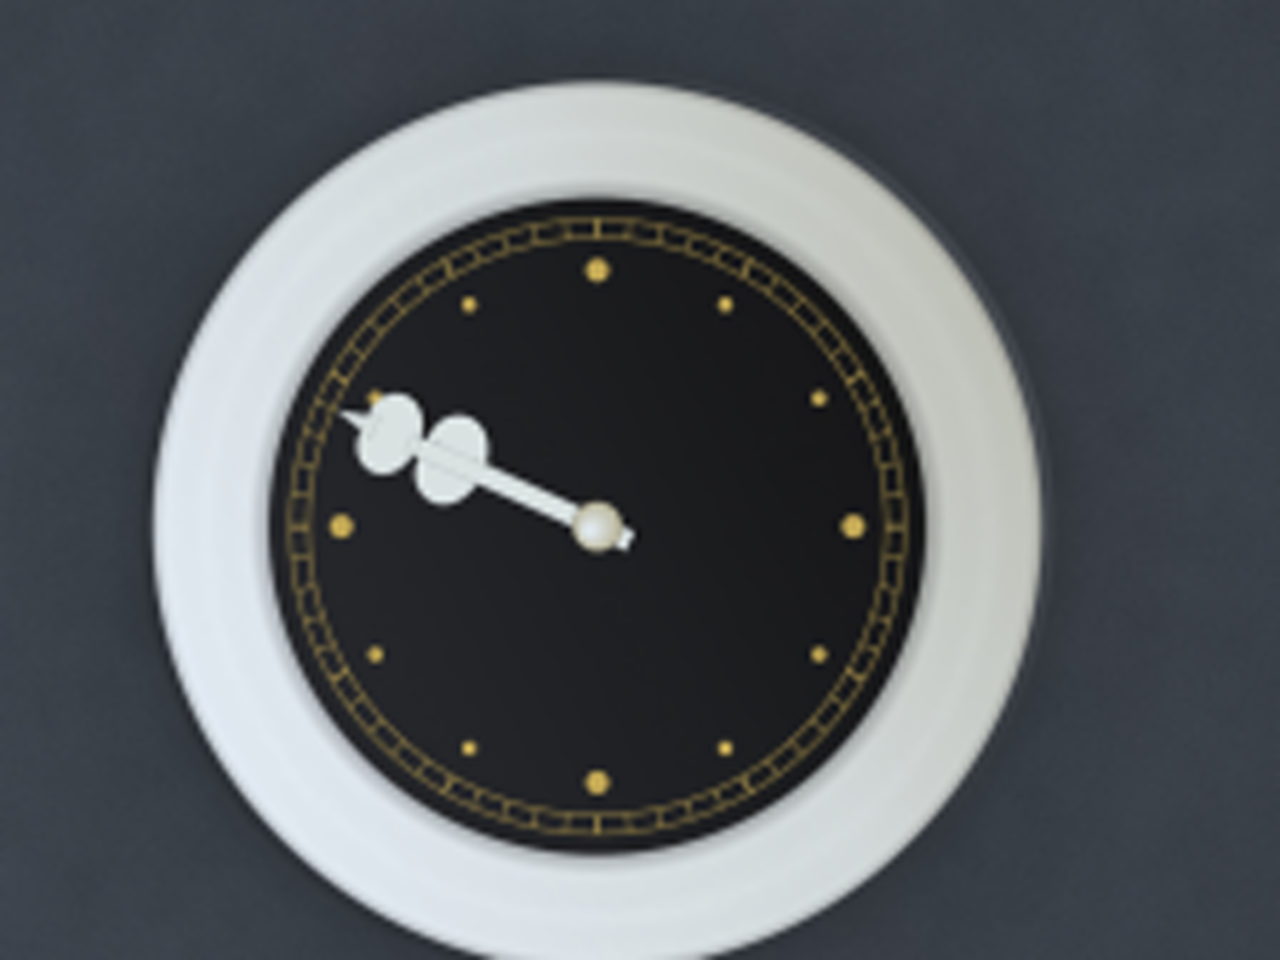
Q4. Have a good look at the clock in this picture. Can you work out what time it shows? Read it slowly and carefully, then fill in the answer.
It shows 9:49
